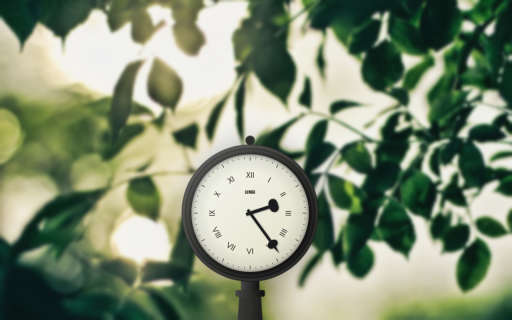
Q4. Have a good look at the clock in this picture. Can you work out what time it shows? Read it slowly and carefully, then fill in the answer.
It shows 2:24
